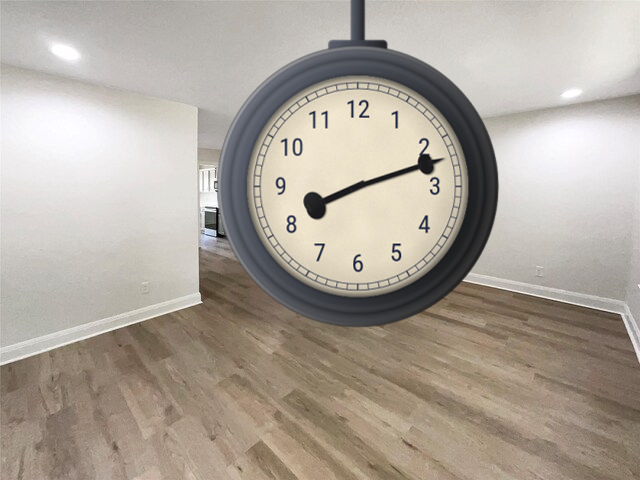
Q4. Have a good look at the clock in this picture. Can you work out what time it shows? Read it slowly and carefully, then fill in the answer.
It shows 8:12
